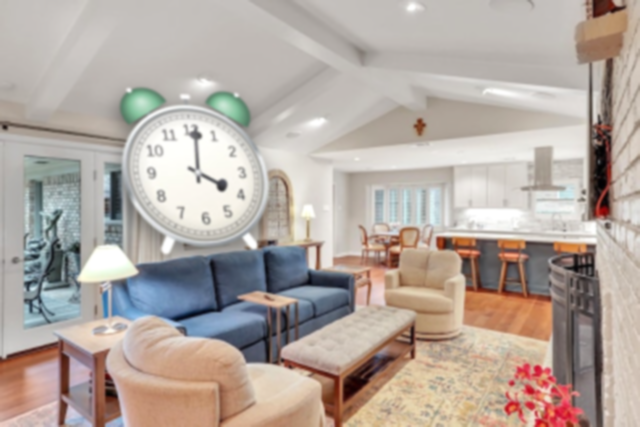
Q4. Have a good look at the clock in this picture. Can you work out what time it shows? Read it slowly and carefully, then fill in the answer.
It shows 4:01
